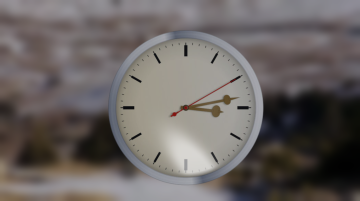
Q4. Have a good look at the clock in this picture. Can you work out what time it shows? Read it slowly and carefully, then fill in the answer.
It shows 3:13:10
